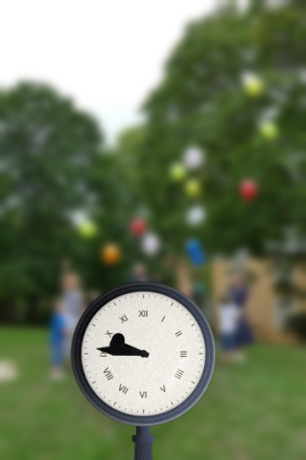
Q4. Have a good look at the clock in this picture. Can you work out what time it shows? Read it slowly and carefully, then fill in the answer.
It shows 9:46
